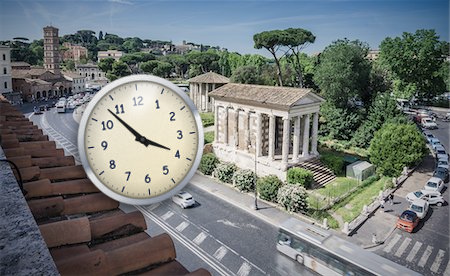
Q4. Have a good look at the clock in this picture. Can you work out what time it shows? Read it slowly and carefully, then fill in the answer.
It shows 3:53
